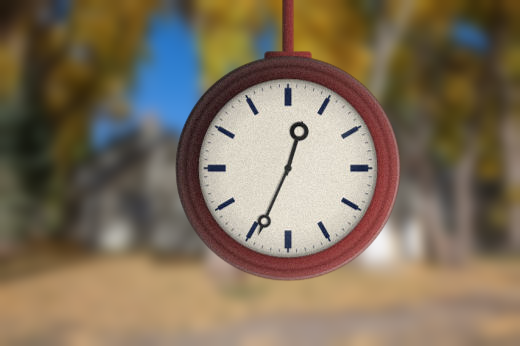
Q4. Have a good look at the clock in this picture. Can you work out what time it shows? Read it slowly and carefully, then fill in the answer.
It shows 12:34
